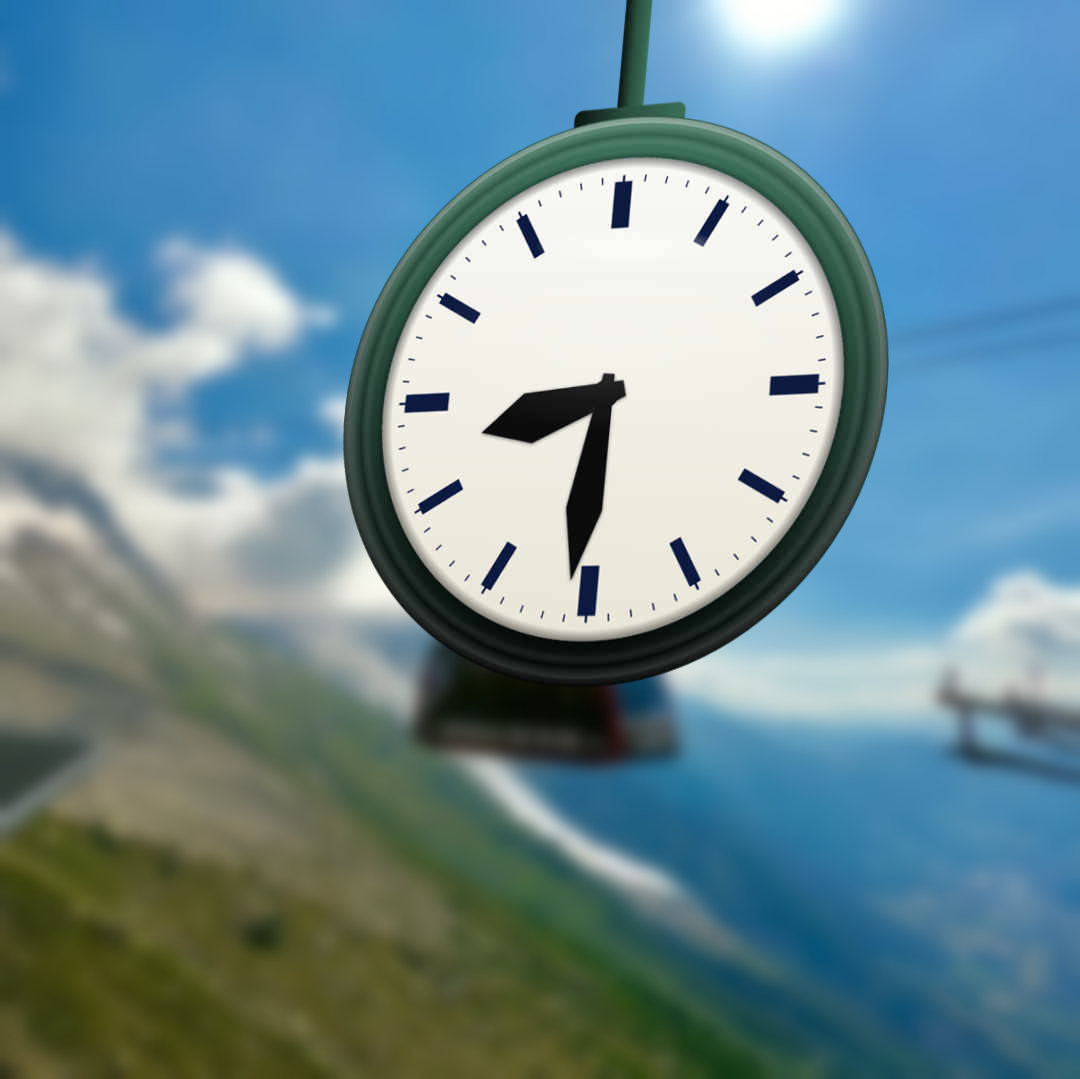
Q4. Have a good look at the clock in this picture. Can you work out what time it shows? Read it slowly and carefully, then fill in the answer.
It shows 8:31
